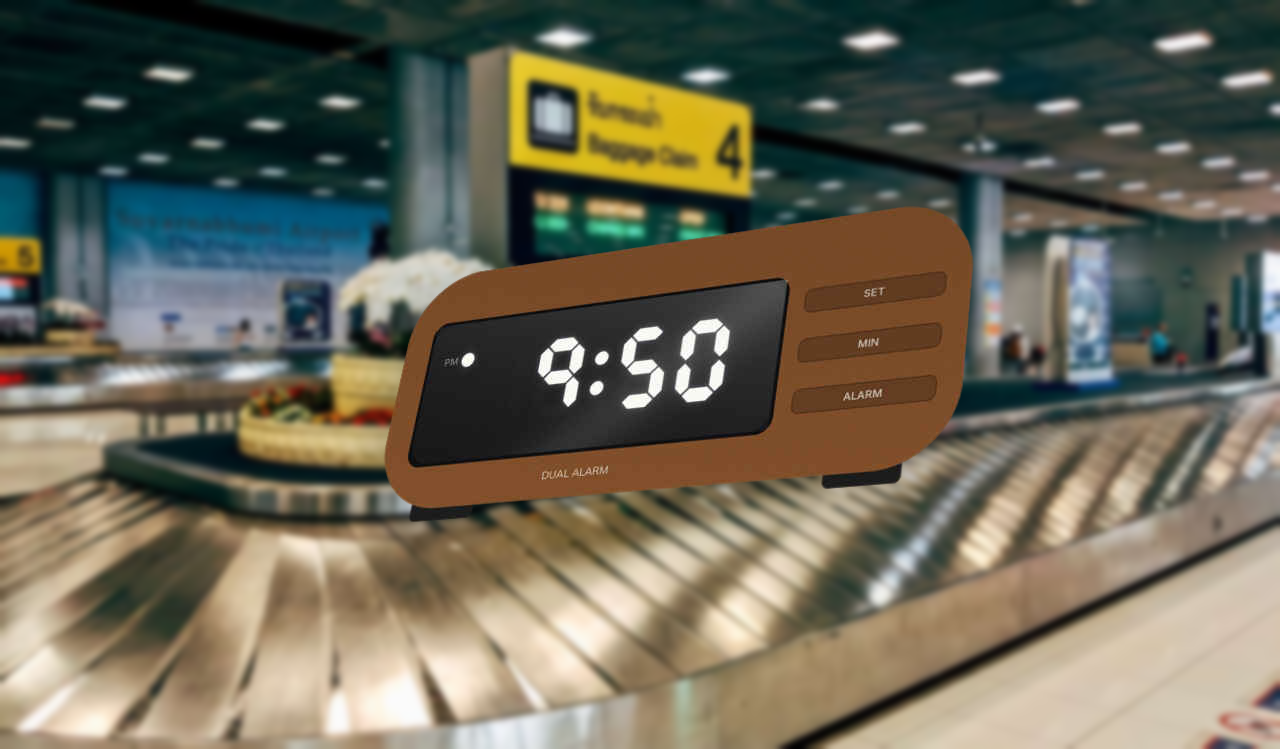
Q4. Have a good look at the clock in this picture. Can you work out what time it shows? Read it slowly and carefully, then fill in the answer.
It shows 9:50
